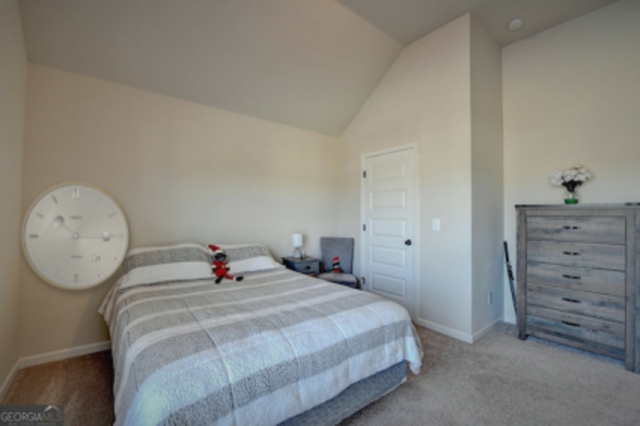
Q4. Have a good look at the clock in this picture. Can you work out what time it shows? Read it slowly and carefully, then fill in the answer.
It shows 10:15
